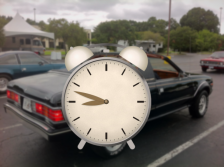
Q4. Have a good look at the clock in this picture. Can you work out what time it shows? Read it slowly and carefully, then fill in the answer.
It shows 8:48
